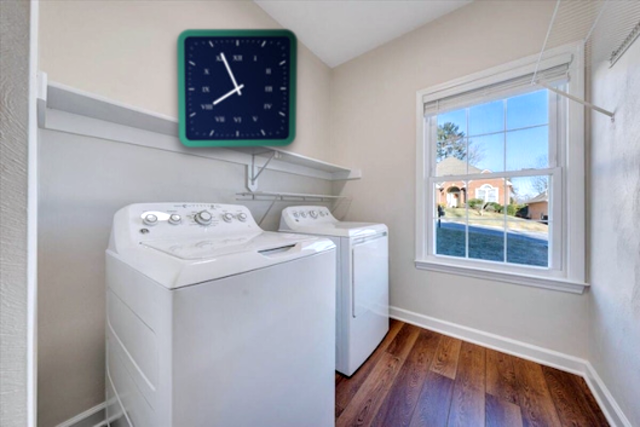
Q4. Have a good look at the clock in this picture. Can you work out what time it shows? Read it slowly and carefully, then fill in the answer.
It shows 7:56
